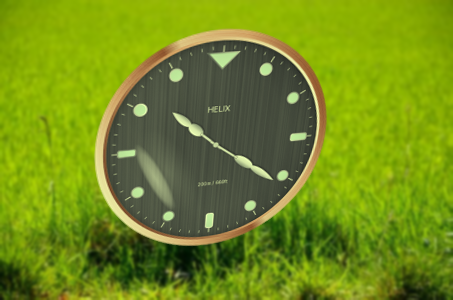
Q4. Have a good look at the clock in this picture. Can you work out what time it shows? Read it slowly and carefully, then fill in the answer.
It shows 10:21
